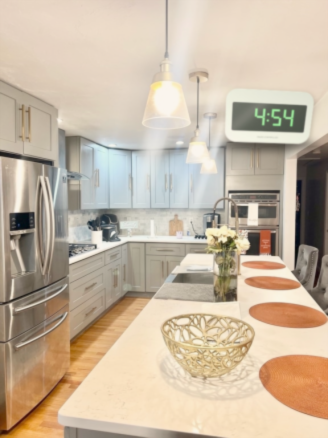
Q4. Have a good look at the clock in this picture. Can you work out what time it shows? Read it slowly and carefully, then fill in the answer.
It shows 4:54
